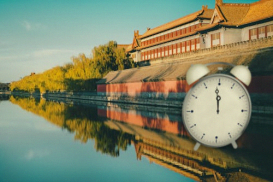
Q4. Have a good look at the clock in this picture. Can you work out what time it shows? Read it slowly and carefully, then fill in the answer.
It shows 11:59
